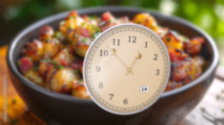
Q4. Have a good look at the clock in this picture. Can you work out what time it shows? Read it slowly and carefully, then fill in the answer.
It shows 12:52
